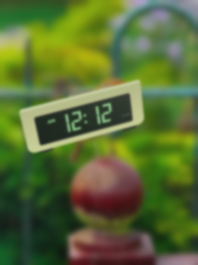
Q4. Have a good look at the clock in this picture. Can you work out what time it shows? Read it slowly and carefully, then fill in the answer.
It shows 12:12
